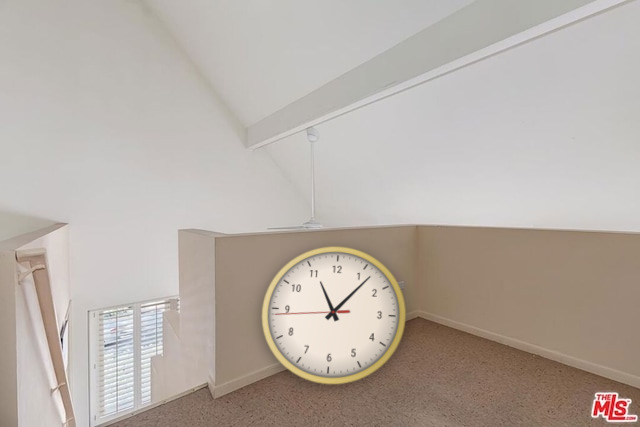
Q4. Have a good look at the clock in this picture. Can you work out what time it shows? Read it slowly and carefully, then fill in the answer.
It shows 11:06:44
